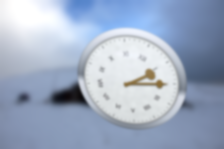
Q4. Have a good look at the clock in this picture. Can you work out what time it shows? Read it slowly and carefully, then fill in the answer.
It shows 1:10
